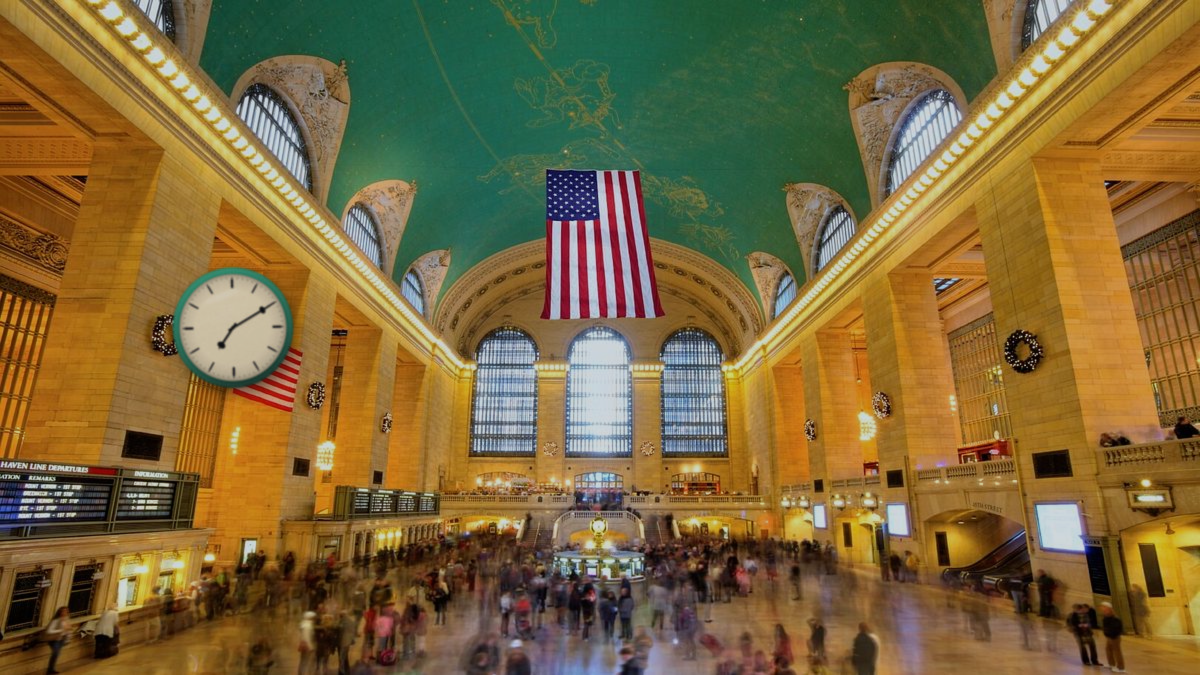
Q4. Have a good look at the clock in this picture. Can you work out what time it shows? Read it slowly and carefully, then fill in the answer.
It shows 7:10
